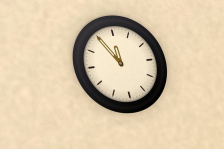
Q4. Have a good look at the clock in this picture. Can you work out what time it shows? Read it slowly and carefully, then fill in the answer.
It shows 11:55
